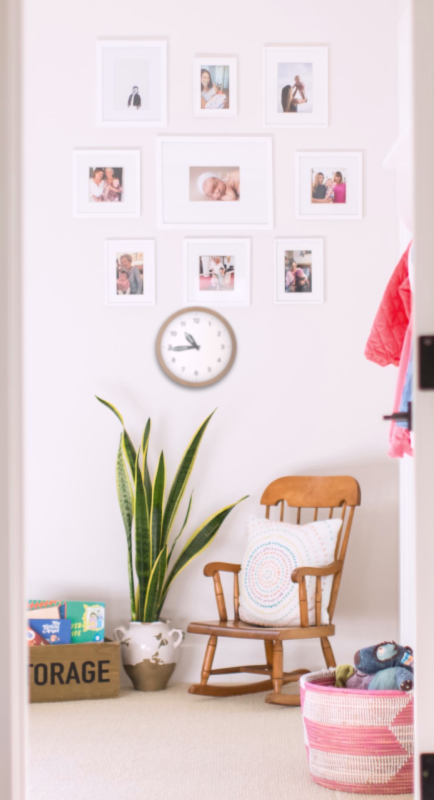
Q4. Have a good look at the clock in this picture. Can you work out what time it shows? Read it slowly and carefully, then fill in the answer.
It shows 10:44
